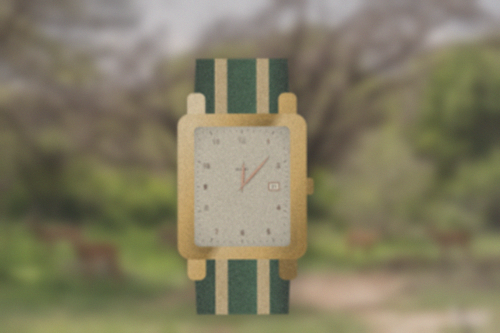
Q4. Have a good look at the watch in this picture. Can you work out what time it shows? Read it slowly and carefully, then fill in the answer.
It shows 12:07
